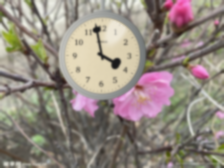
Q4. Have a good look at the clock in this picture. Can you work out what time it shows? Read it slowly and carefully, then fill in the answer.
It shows 3:58
